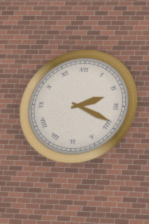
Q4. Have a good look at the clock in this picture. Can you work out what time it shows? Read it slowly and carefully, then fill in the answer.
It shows 2:19
